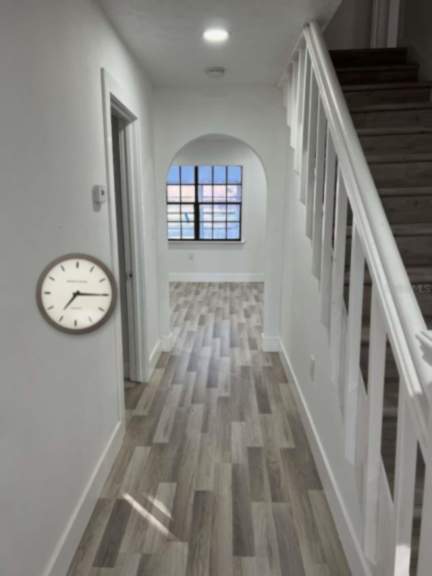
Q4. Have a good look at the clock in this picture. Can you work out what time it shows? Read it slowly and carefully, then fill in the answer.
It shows 7:15
